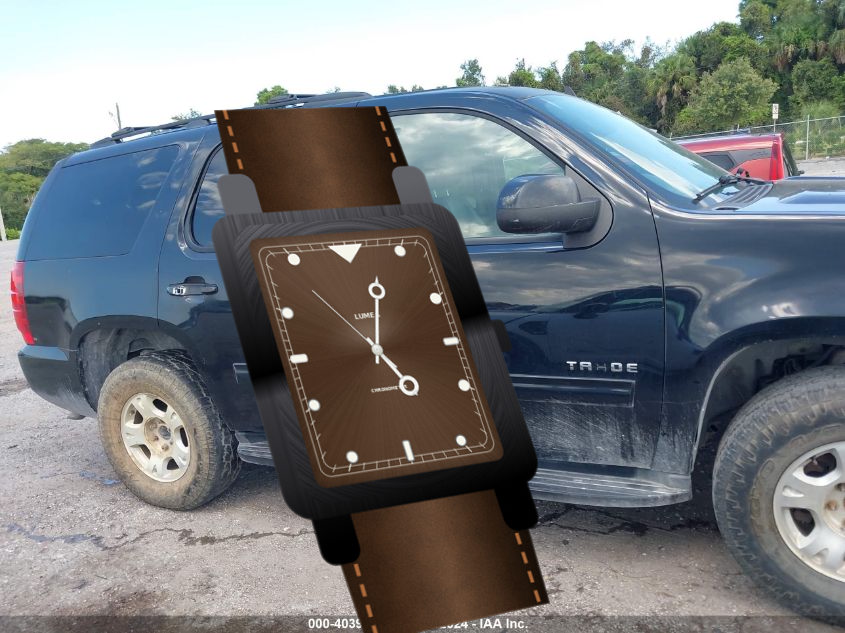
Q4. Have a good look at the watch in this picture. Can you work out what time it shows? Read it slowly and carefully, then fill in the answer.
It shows 5:02:54
